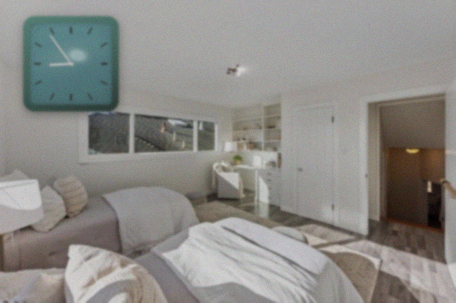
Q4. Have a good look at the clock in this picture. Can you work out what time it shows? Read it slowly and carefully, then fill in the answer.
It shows 8:54
